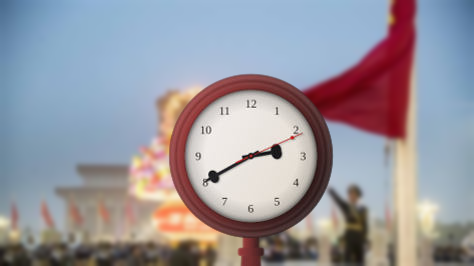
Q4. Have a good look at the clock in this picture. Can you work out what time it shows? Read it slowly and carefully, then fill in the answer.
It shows 2:40:11
